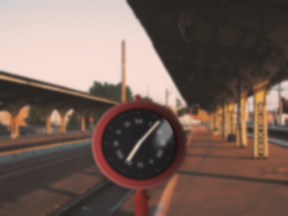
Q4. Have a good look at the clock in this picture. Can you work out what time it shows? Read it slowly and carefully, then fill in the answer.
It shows 7:07
